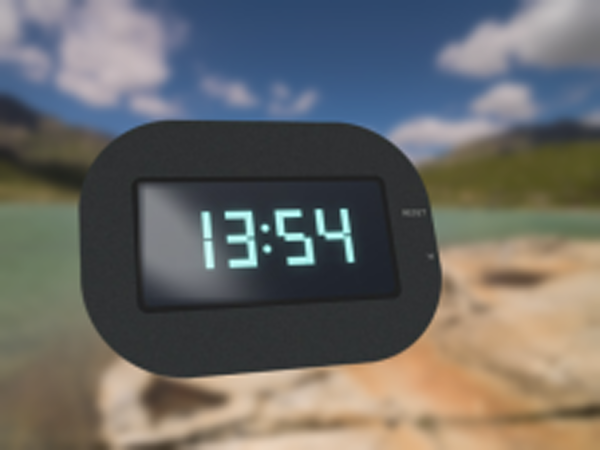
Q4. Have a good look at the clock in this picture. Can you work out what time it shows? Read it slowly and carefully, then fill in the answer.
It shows 13:54
